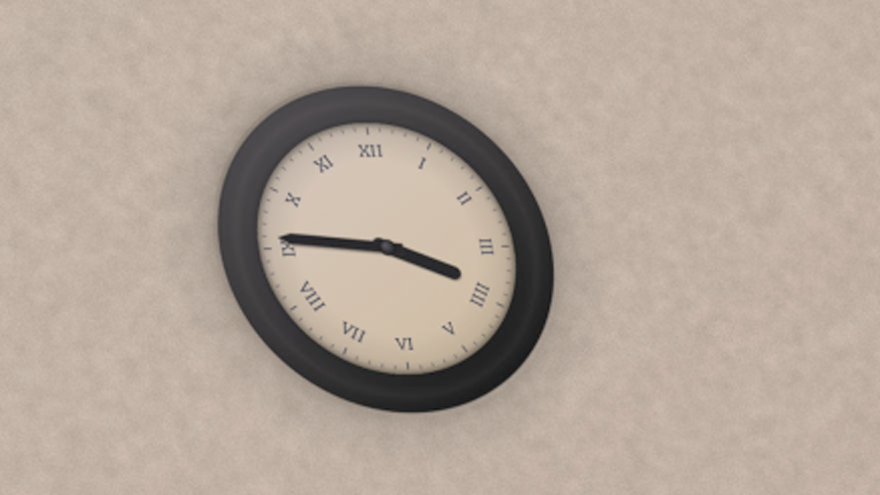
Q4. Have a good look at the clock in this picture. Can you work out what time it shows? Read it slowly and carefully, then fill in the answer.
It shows 3:46
